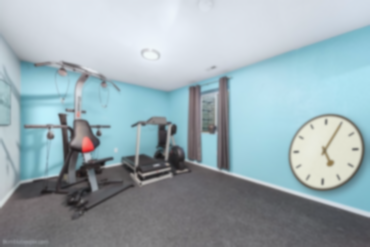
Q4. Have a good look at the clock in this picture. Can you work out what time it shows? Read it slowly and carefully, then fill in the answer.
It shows 5:05
